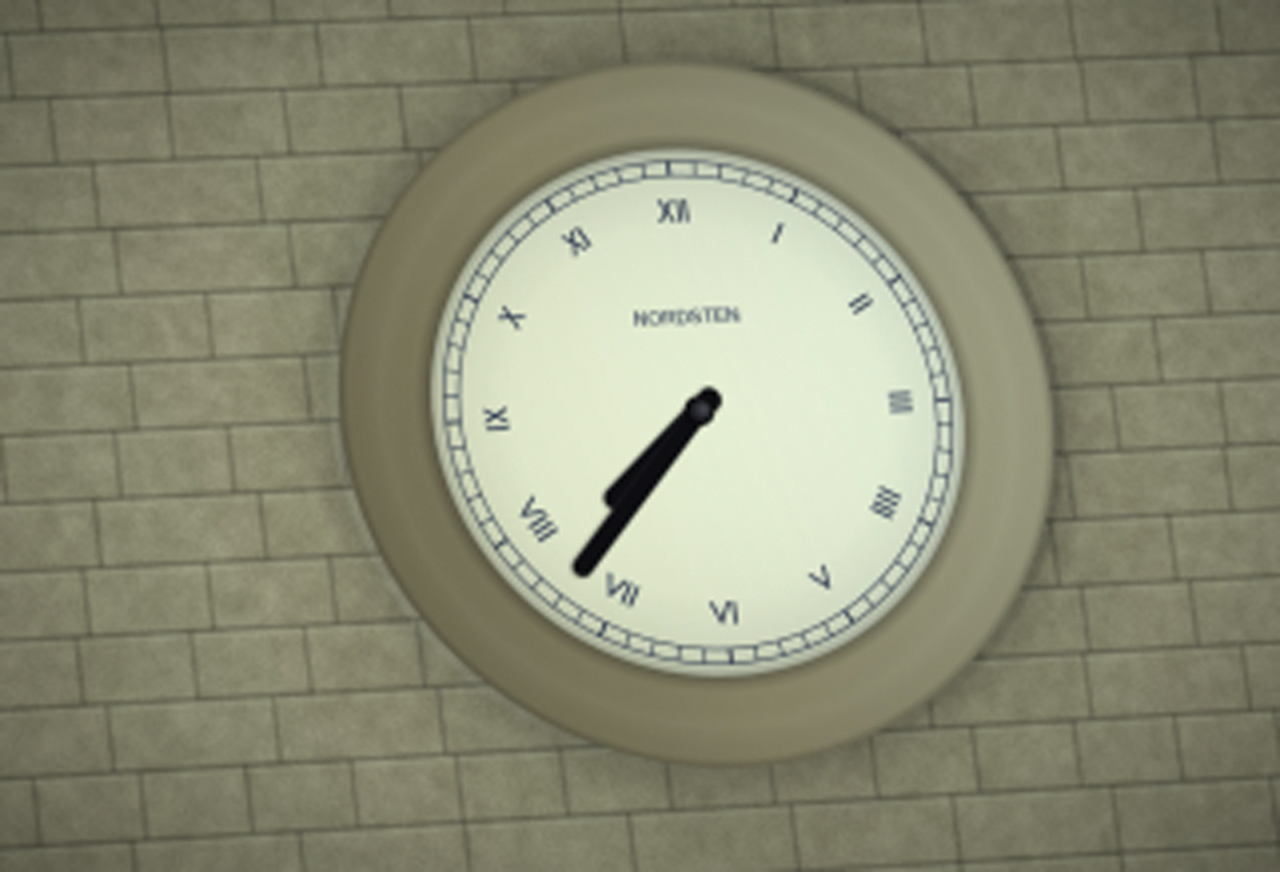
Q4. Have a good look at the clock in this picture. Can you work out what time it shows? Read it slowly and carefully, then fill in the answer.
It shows 7:37
